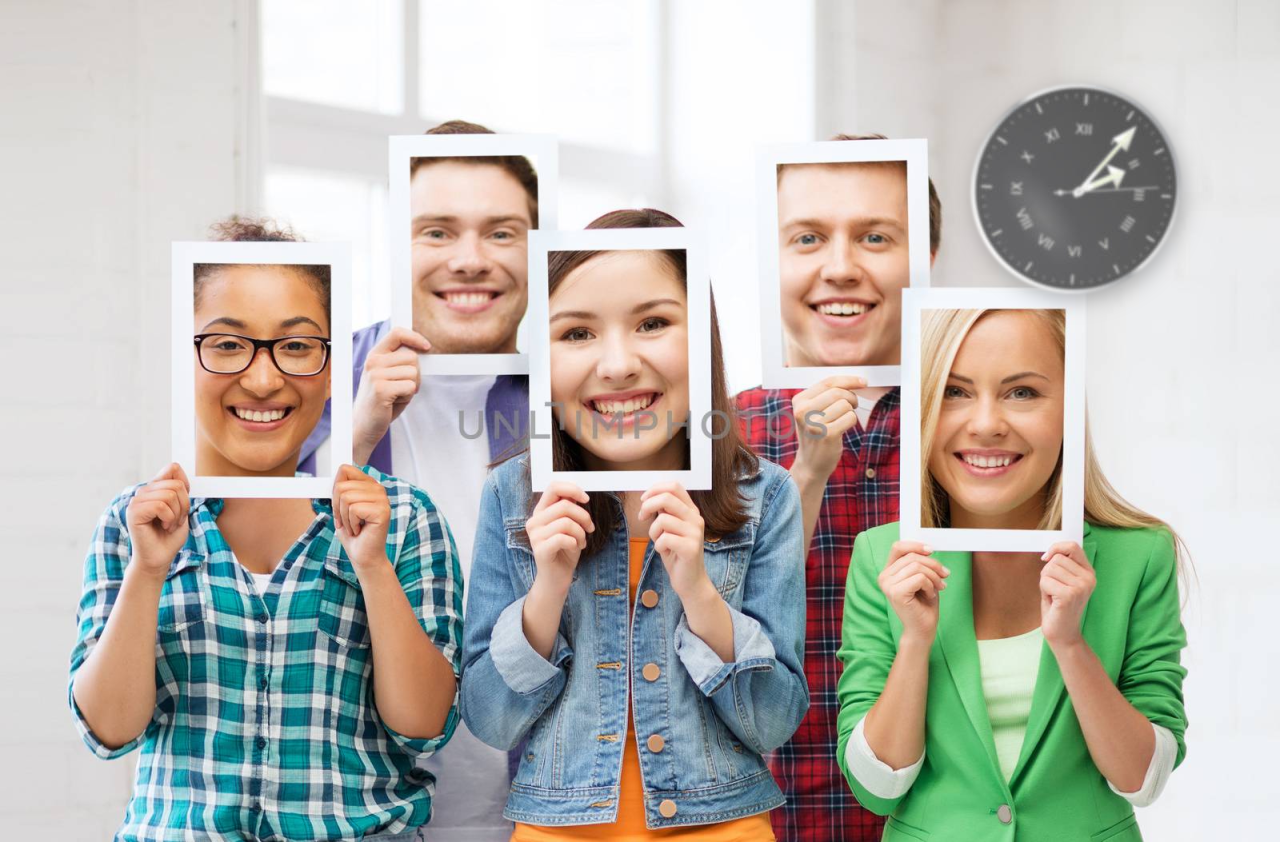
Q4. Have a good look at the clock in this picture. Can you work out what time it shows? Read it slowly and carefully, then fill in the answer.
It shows 2:06:14
